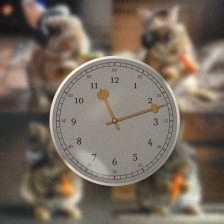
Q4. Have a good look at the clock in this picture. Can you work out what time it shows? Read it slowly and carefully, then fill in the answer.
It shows 11:12
